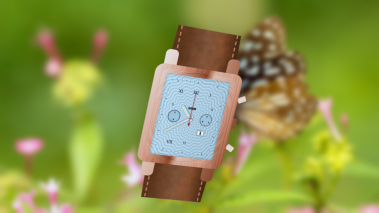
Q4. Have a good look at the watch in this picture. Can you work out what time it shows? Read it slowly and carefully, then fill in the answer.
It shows 10:39
